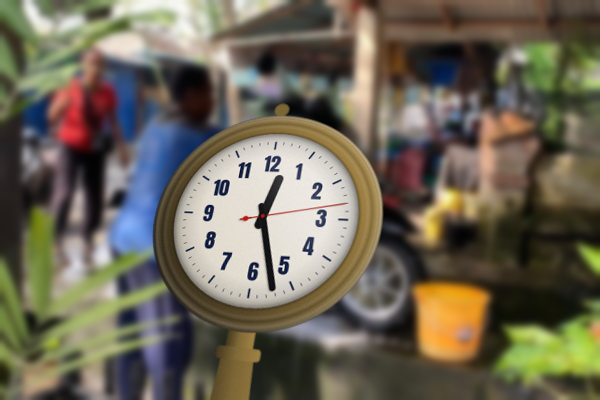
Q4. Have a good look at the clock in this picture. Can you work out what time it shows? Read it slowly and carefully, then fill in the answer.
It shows 12:27:13
